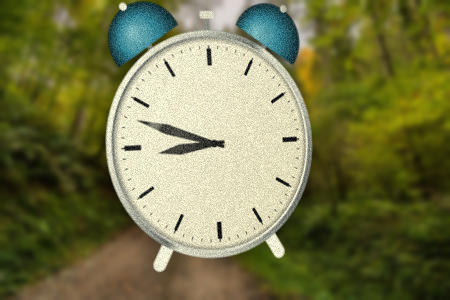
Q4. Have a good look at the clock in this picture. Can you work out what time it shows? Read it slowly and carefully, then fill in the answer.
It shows 8:48
